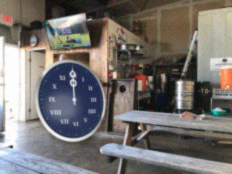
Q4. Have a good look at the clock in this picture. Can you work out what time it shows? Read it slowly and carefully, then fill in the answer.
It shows 12:00
